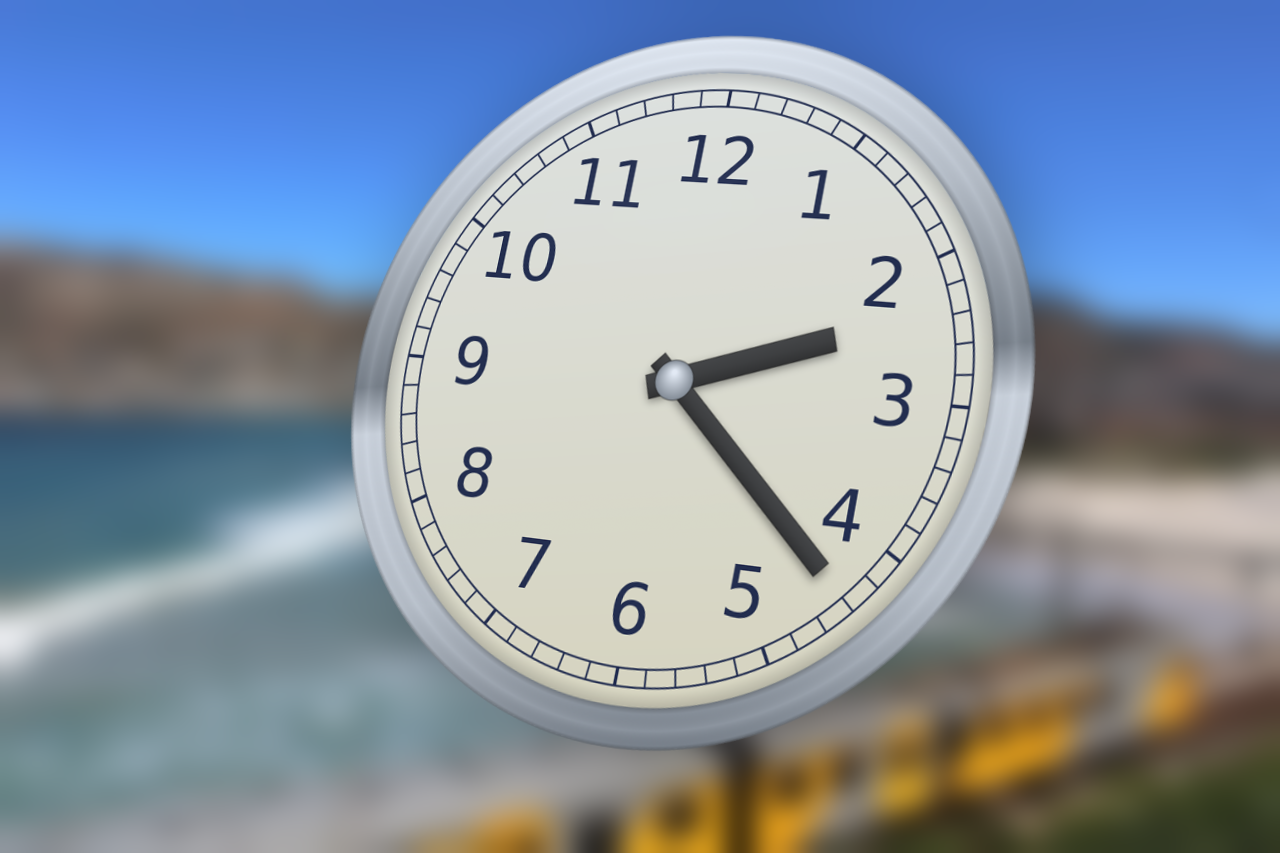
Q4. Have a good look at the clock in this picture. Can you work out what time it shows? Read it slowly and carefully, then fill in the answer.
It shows 2:22
